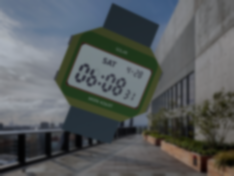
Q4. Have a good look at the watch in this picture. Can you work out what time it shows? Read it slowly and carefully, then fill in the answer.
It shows 6:08
